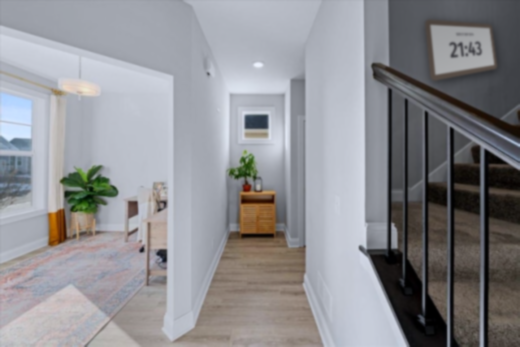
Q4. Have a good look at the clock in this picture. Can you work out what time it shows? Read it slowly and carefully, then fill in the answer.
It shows 21:43
